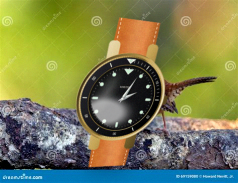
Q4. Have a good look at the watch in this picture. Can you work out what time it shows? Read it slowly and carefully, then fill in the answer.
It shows 2:04
